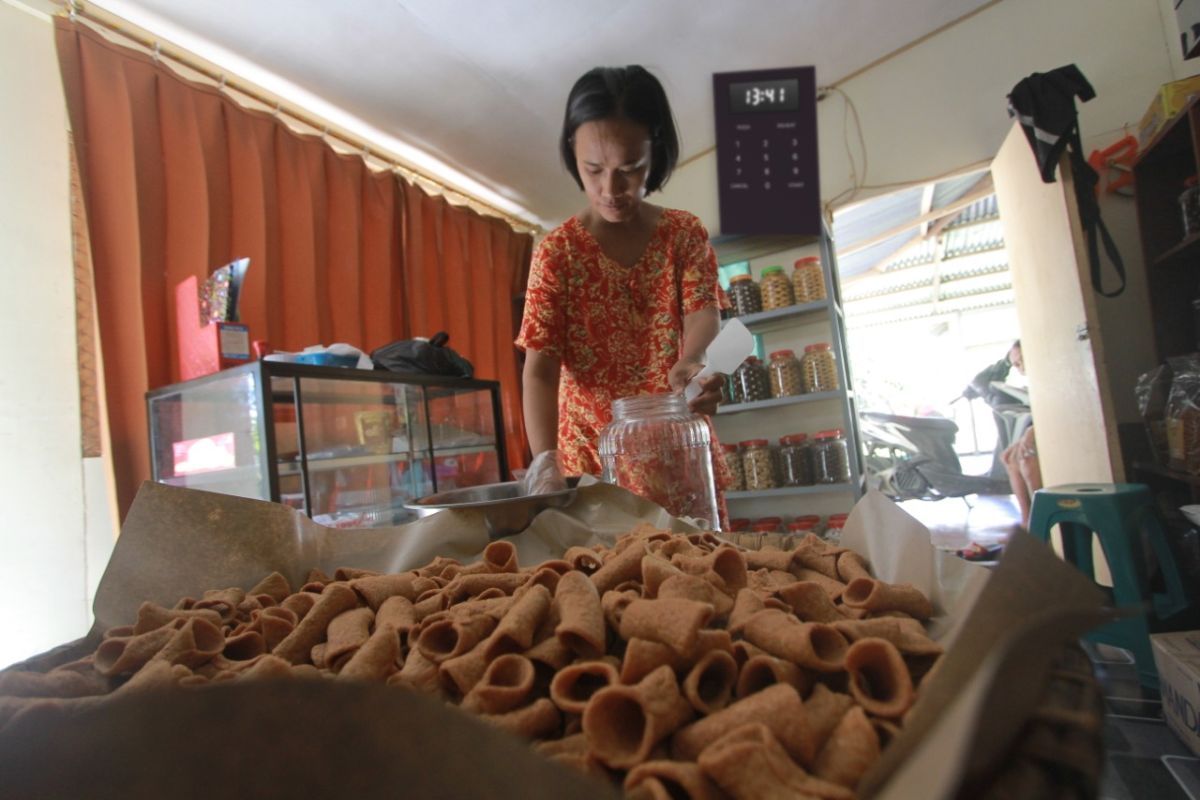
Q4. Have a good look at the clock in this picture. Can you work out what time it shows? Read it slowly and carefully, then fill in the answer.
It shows 13:41
